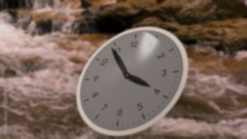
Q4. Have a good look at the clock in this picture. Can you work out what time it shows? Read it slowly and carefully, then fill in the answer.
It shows 3:54
